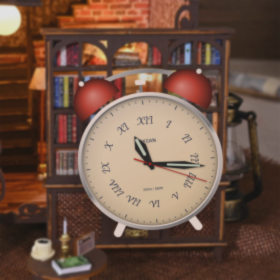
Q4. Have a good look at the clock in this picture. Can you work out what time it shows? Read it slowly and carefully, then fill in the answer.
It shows 11:16:19
